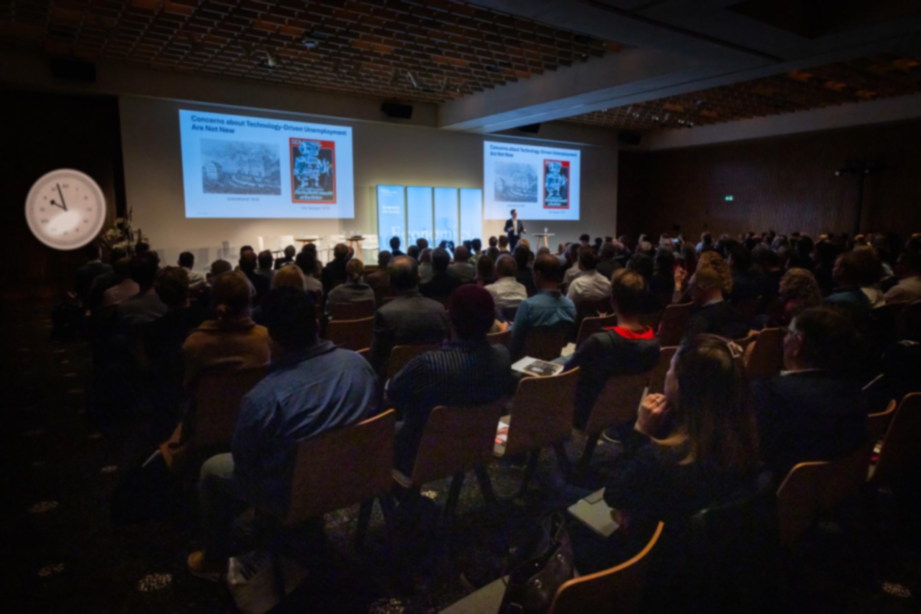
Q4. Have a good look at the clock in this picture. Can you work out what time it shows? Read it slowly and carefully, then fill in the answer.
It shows 9:57
